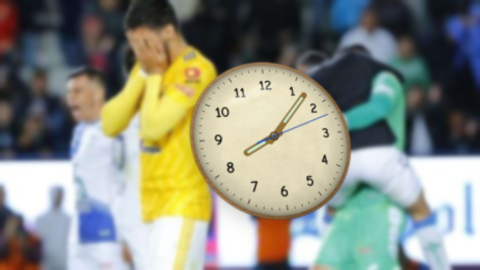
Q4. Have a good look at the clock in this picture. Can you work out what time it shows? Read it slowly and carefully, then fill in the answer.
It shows 8:07:12
